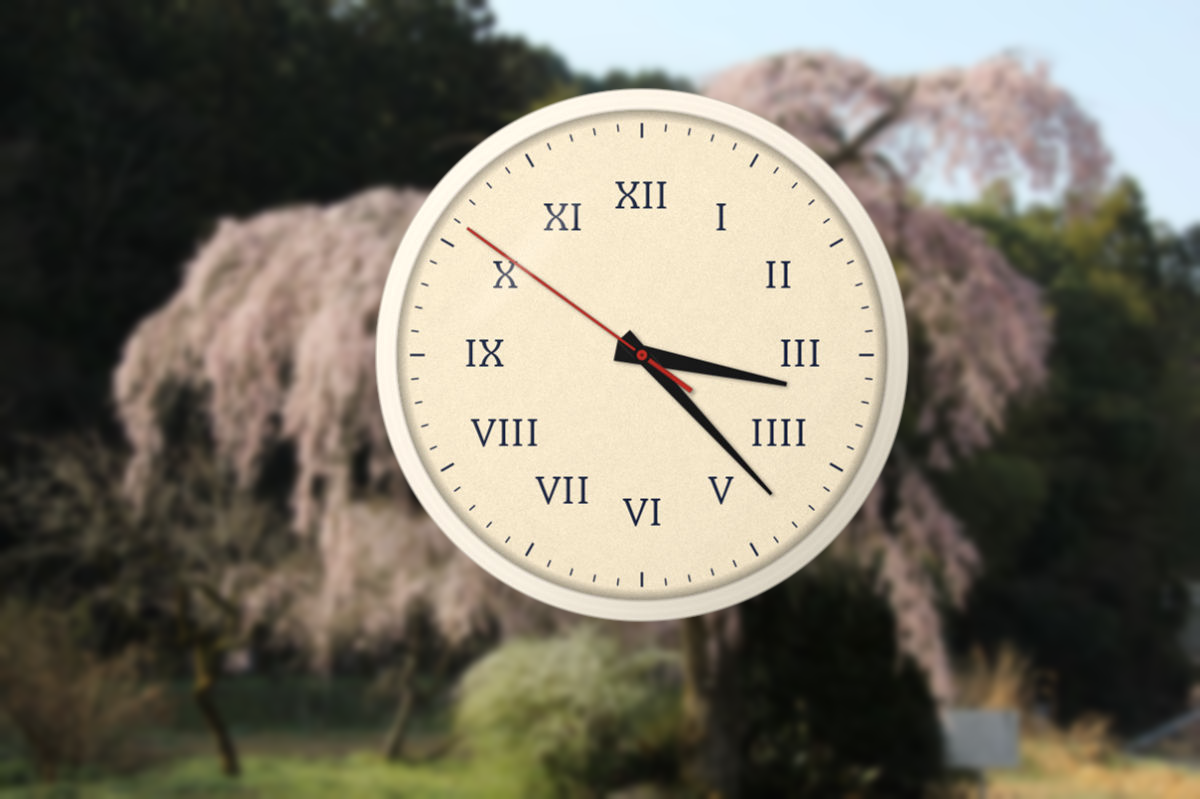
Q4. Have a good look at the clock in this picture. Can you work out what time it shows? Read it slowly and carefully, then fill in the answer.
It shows 3:22:51
